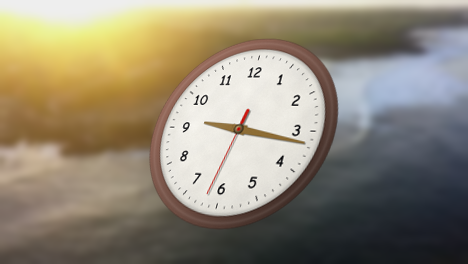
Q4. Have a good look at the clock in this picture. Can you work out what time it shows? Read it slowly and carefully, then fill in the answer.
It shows 9:16:32
